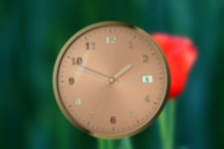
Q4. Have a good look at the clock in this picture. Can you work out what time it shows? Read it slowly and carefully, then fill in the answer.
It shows 1:49
